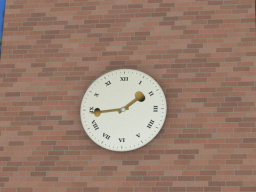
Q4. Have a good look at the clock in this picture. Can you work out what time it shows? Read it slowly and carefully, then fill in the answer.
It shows 1:44
